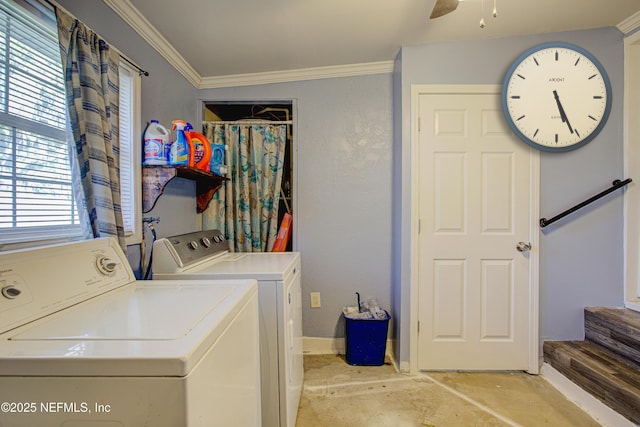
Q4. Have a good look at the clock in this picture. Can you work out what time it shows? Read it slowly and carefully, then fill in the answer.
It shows 5:26
